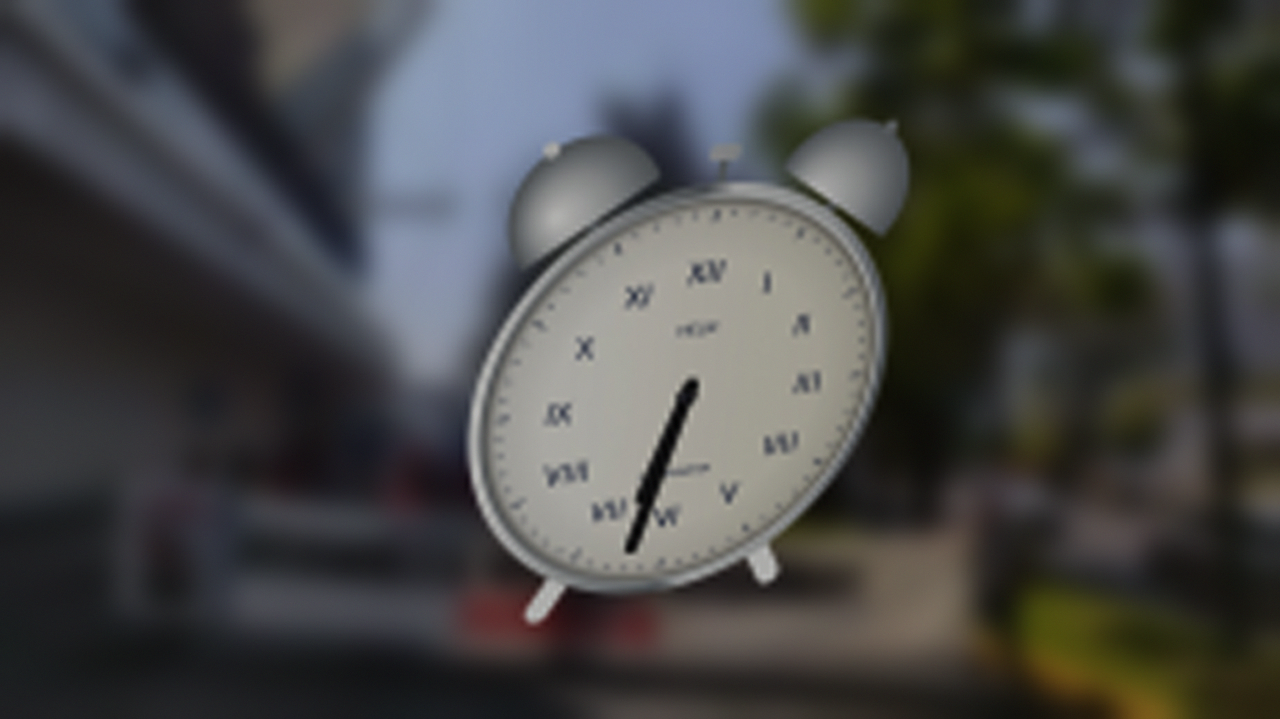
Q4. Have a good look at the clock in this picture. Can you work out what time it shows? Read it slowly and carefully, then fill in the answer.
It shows 6:32
